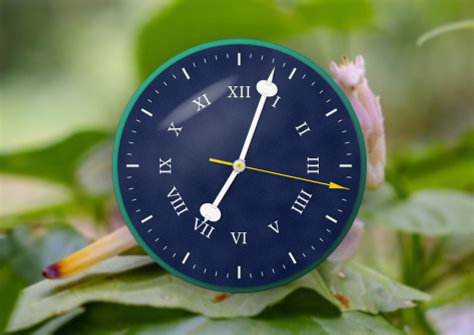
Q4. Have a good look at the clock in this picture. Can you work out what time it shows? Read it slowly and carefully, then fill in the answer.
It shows 7:03:17
